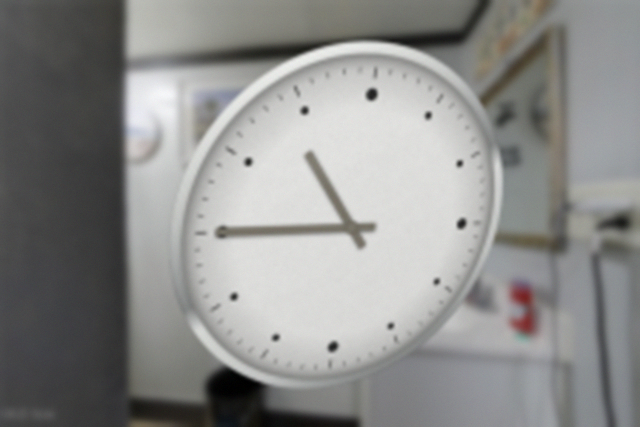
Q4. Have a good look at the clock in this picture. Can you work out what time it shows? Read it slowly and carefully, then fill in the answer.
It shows 10:45
